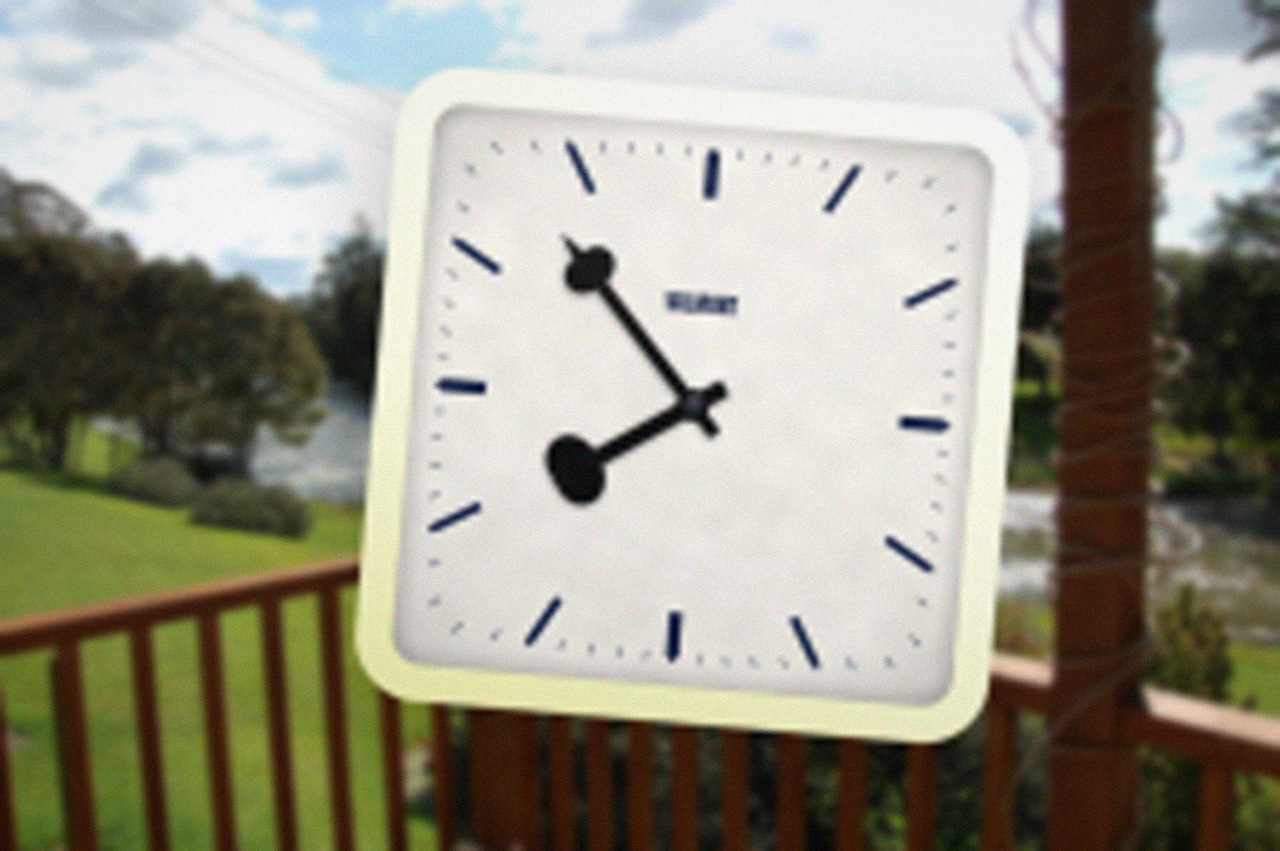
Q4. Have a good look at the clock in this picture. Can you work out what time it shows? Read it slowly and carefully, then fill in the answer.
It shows 7:53
